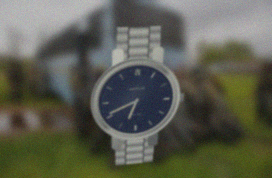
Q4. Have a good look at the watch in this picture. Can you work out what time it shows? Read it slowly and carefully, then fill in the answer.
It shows 6:41
